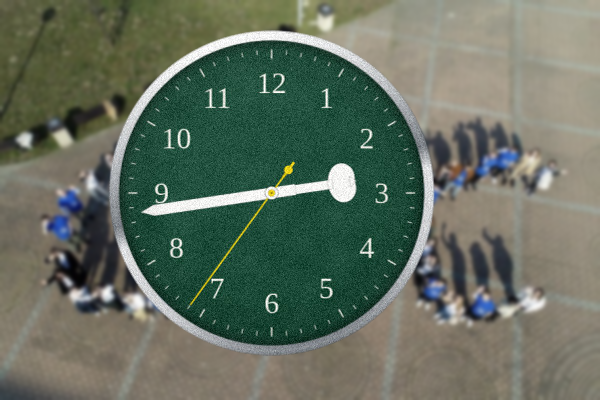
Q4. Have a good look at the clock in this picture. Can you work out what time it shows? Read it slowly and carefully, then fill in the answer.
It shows 2:43:36
